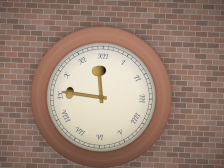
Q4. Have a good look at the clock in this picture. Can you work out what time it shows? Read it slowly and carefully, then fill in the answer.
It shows 11:46
